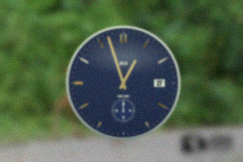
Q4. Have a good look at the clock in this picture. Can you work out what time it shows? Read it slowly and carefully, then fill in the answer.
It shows 12:57
